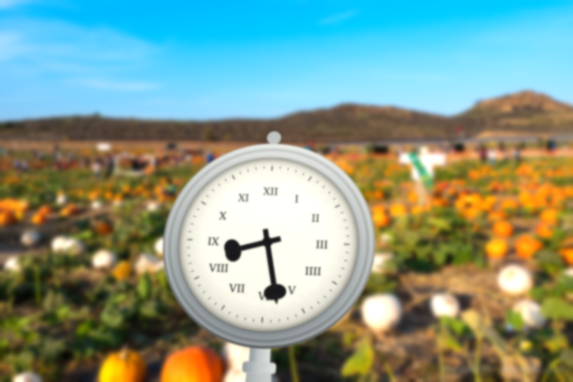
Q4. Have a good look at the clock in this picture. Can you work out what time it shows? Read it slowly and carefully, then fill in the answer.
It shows 8:28
